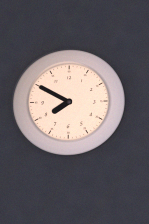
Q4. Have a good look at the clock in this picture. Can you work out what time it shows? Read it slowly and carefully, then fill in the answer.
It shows 7:50
